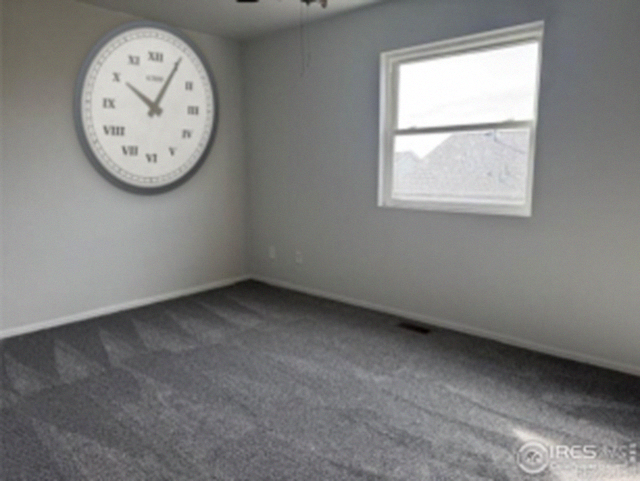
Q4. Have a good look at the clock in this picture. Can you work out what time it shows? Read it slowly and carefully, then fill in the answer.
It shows 10:05
